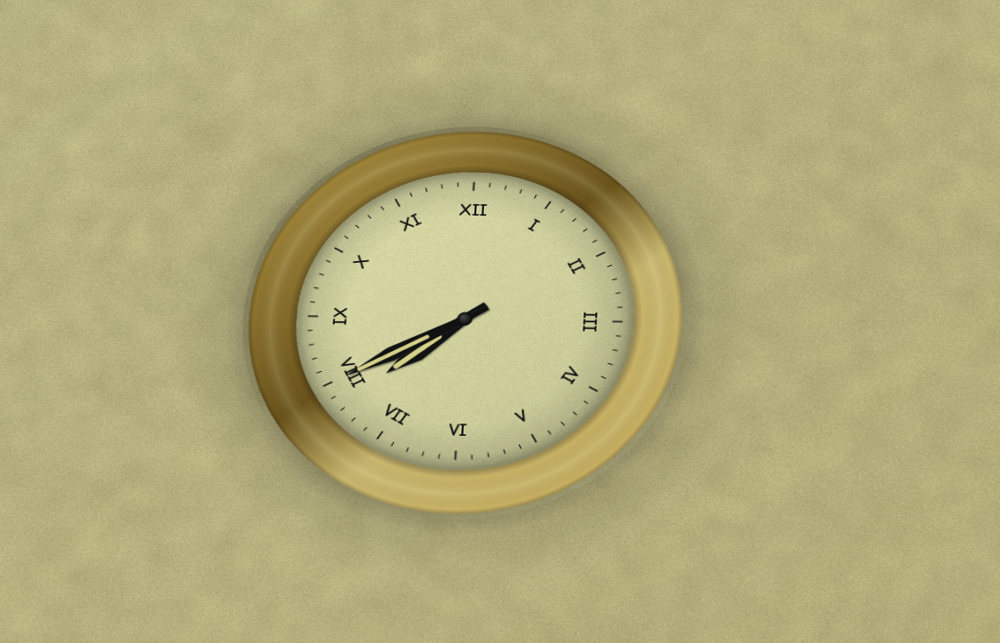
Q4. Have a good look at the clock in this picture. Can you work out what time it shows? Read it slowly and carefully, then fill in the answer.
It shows 7:40
